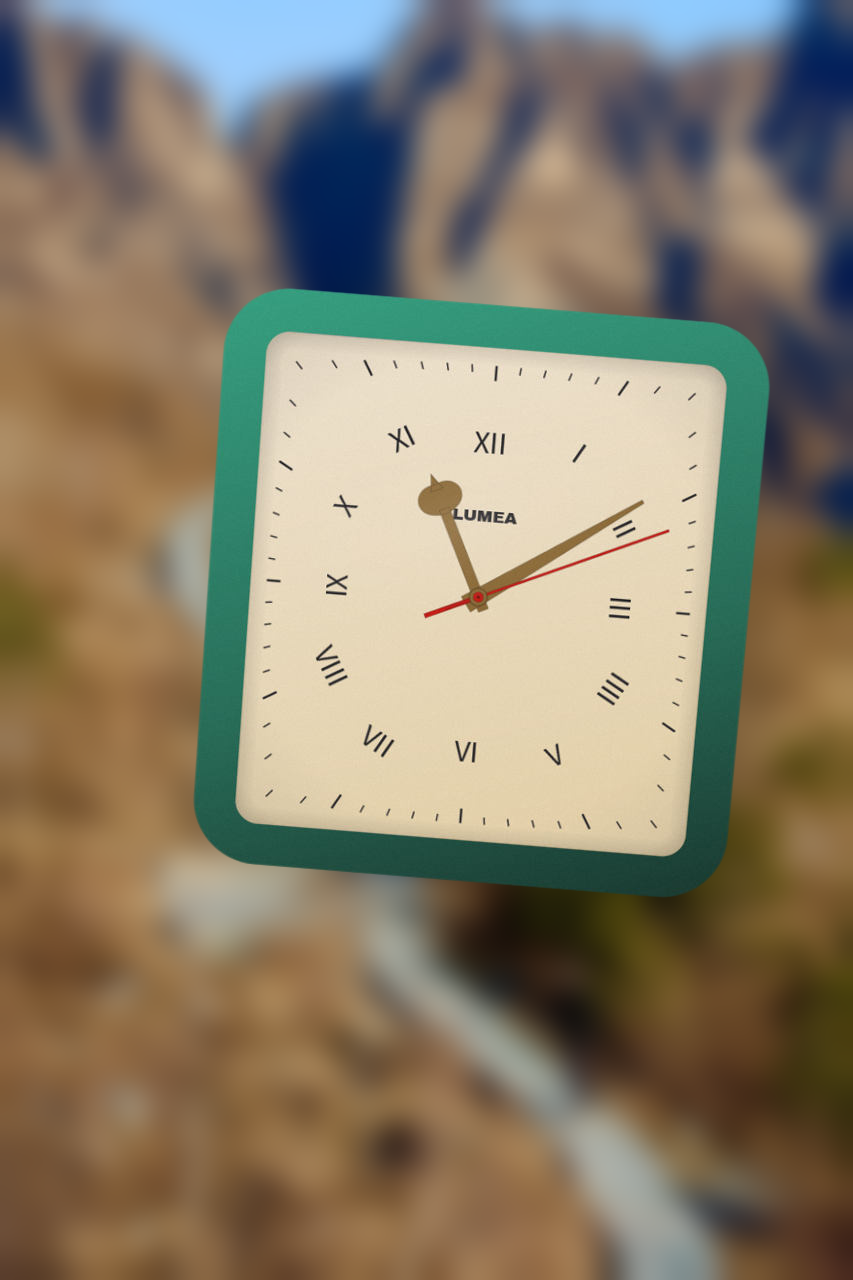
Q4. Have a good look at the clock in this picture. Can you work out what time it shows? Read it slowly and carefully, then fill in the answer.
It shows 11:09:11
